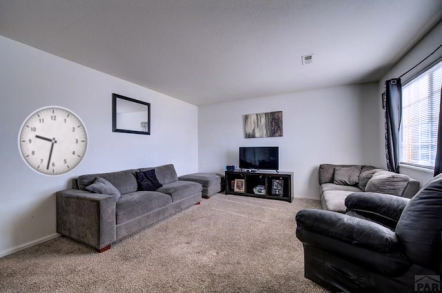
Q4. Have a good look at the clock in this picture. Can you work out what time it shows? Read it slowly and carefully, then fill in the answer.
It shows 9:32
